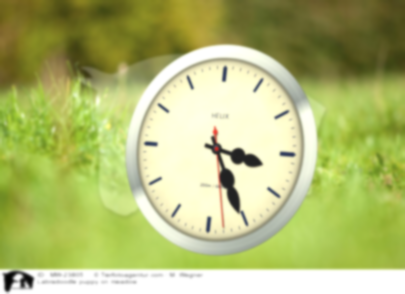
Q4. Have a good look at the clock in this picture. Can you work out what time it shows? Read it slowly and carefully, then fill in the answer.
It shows 3:25:28
